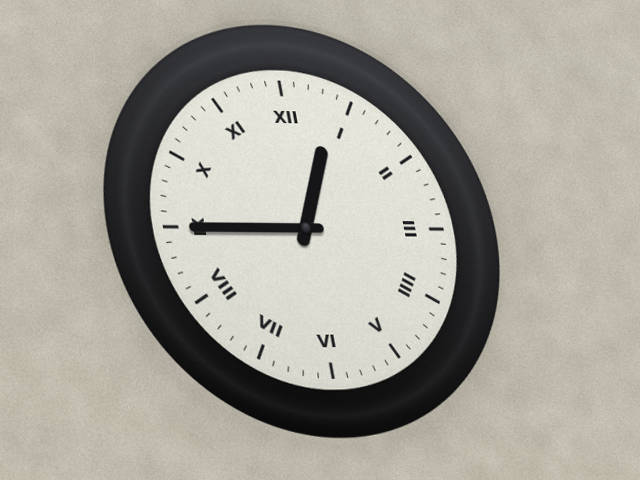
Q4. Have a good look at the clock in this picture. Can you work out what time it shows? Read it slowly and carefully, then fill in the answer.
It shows 12:45
